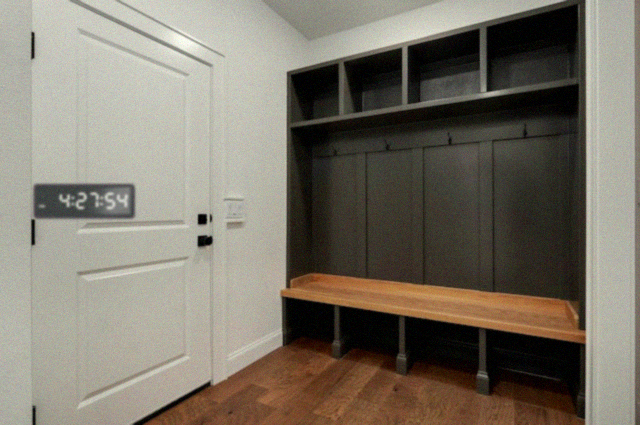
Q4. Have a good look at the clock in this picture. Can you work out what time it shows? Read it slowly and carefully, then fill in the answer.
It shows 4:27:54
